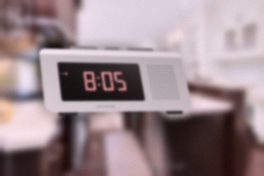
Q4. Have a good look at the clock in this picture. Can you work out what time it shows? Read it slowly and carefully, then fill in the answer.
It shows 8:05
